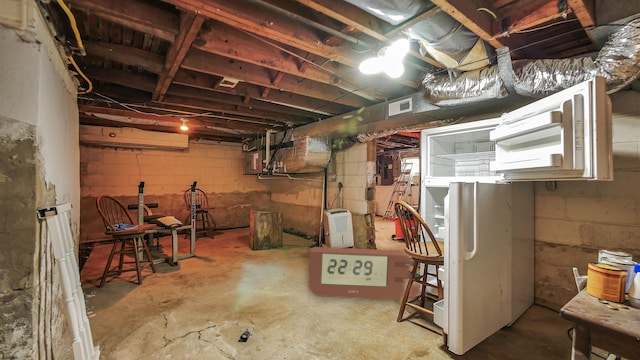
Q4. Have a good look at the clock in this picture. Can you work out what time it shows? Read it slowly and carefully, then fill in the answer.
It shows 22:29
